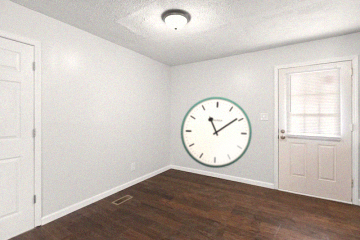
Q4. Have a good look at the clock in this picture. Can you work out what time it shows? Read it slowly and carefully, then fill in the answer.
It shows 11:09
